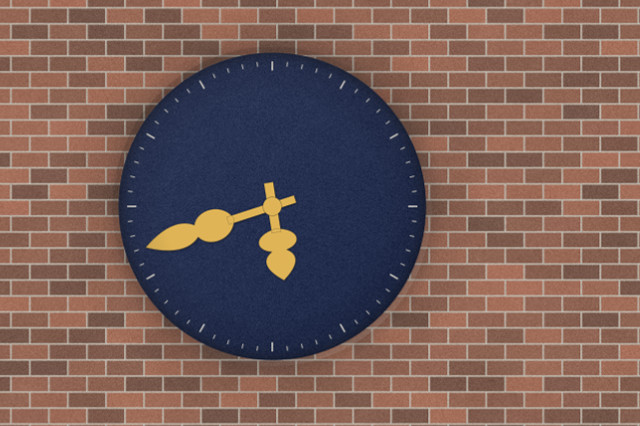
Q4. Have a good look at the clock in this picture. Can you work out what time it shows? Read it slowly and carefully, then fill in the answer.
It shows 5:42
